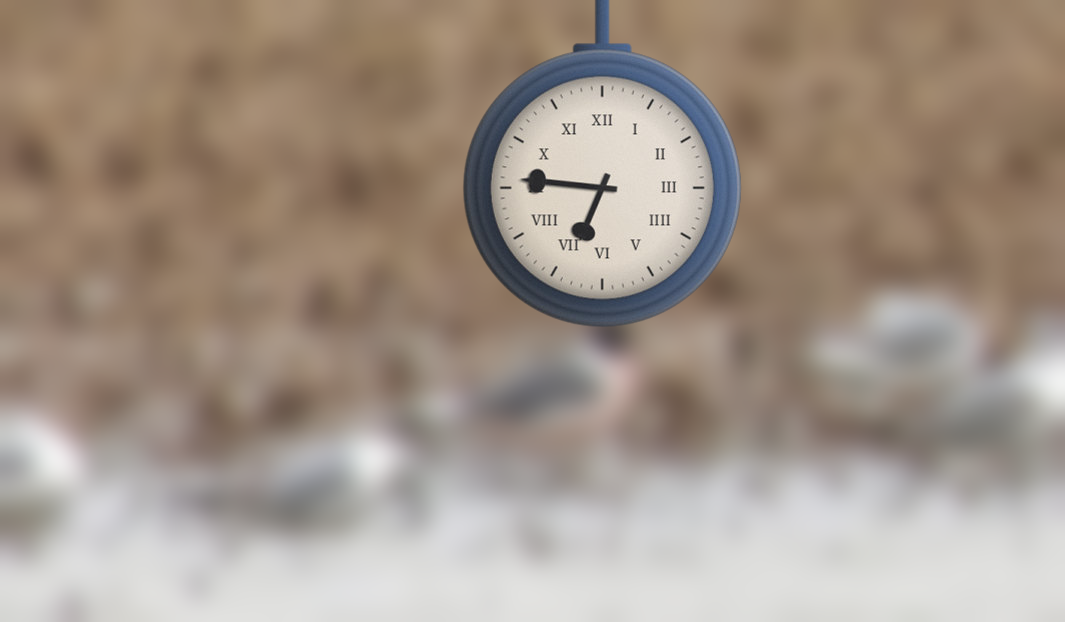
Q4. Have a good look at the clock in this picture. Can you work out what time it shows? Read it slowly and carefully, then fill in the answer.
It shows 6:46
